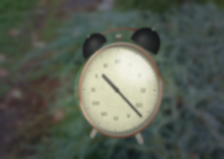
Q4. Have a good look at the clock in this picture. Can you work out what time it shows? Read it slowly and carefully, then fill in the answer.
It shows 10:22
